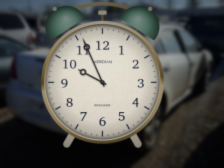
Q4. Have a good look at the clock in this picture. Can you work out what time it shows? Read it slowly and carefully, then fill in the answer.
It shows 9:56
